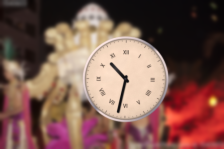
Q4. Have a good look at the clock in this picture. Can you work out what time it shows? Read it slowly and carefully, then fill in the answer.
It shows 10:32
